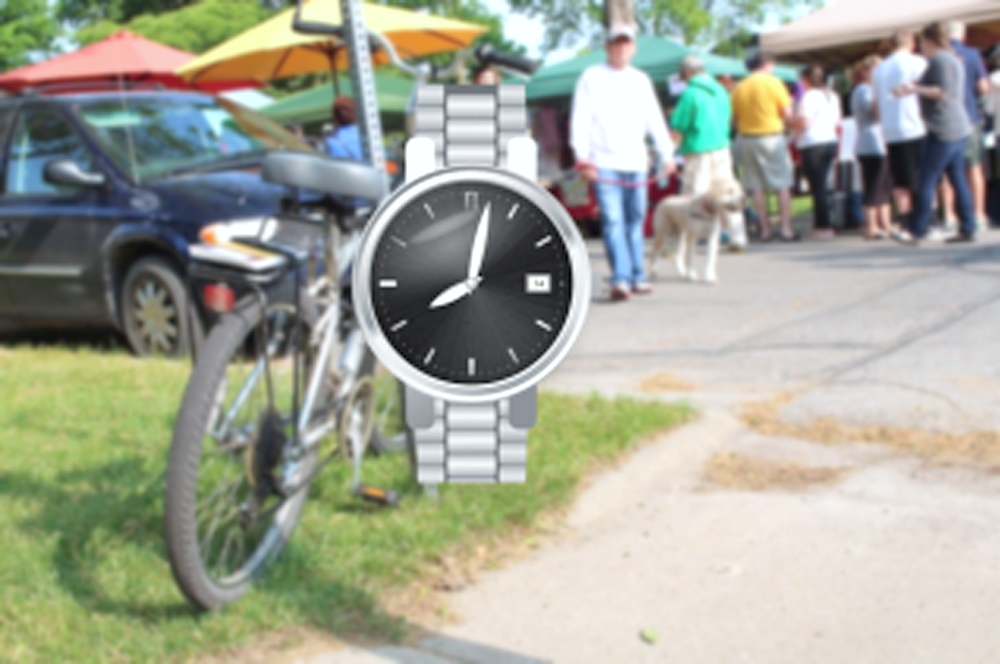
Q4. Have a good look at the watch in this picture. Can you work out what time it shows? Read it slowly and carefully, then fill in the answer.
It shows 8:02
